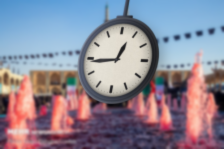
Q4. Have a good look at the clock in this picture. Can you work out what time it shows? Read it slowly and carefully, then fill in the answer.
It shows 12:44
